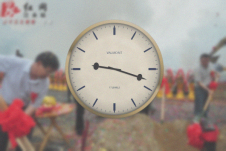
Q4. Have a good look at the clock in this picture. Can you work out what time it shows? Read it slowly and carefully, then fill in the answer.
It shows 9:18
